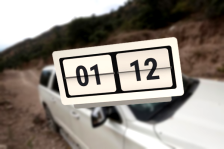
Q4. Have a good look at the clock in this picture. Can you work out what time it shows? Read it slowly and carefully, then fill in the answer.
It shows 1:12
